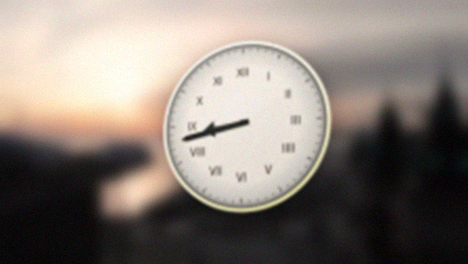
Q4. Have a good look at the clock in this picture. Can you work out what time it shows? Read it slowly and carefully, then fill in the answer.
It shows 8:43
